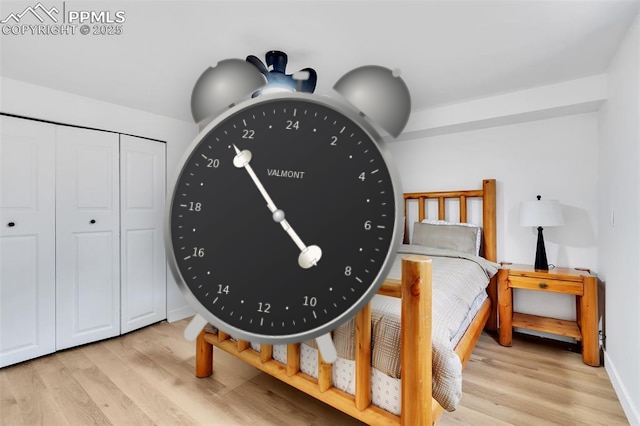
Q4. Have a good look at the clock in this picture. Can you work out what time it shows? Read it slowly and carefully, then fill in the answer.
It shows 8:53
